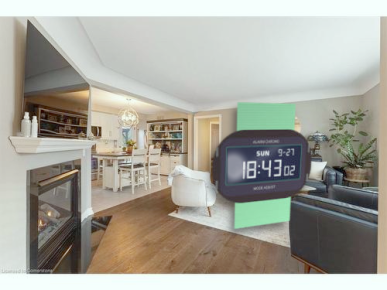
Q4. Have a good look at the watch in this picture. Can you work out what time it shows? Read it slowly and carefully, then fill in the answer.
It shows 18:43:02
